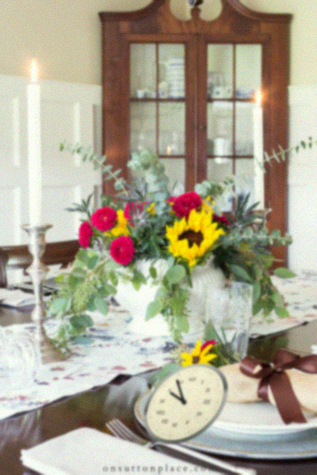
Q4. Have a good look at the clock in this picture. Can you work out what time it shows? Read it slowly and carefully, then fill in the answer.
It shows 9:54
